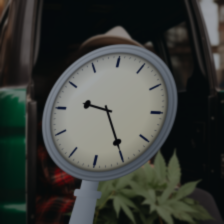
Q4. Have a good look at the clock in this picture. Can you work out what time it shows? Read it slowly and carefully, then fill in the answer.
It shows 9:25
